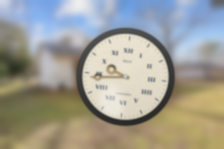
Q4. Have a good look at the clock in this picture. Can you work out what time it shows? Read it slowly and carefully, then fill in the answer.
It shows 9:44
